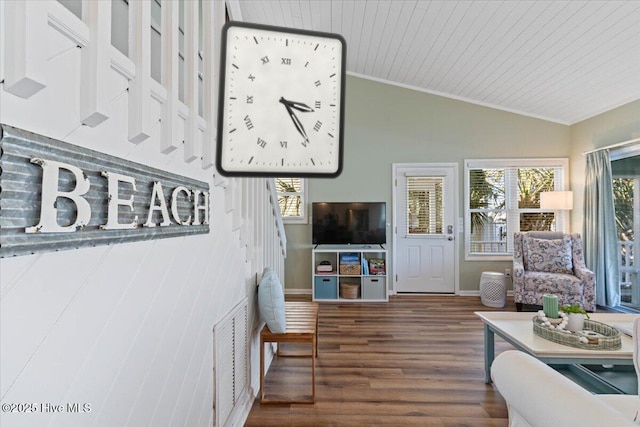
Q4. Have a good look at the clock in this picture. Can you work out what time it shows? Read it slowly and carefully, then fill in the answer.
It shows 3:24
